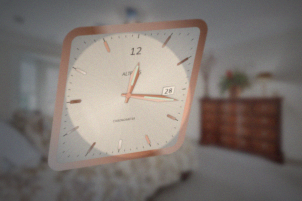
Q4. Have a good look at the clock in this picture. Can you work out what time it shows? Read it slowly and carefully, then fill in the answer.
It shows 12:17
